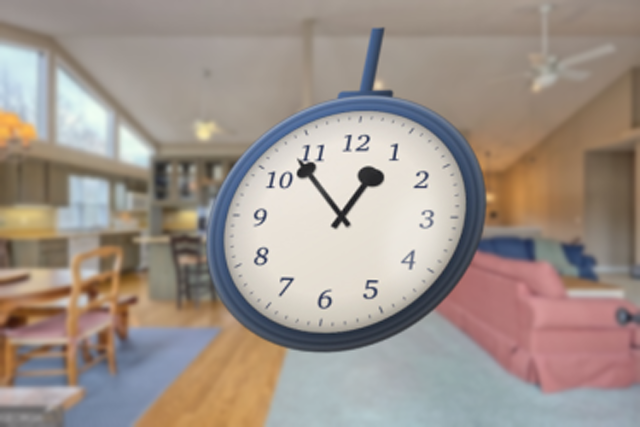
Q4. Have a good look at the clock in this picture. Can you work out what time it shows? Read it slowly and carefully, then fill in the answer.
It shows 12:53
